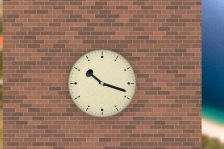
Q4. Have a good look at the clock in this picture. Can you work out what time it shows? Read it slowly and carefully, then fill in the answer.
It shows 10:18
